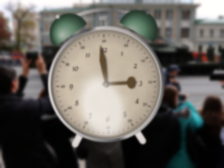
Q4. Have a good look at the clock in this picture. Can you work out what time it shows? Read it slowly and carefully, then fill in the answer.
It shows 2:59
